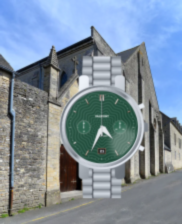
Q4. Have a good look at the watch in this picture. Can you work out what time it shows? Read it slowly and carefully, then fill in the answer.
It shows 4:34
